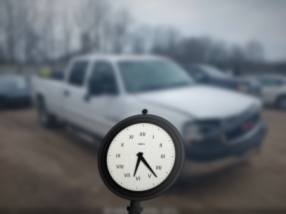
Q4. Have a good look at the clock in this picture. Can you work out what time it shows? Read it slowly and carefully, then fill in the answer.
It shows 6:23
